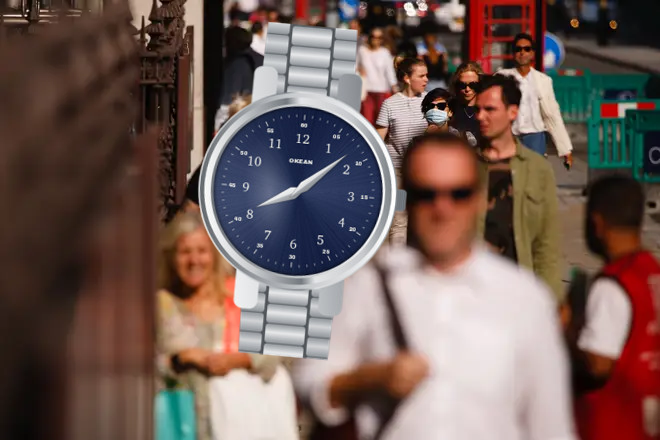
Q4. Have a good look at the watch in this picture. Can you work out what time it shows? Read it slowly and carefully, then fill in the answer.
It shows 8:08
